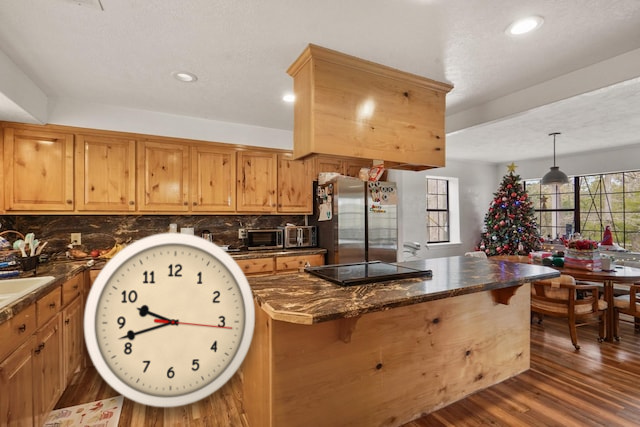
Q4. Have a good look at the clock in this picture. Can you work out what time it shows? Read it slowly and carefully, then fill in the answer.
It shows 9:42:16
